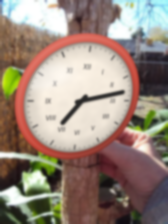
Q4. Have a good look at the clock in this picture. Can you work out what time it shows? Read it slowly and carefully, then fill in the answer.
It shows 7:13
